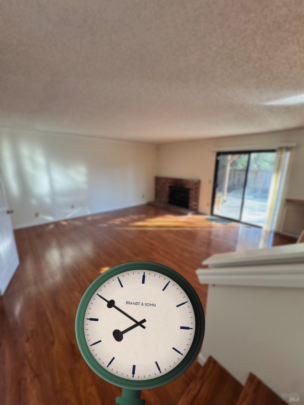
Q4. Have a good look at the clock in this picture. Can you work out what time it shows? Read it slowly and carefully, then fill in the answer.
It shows 7:50
